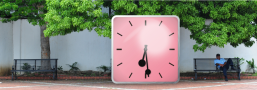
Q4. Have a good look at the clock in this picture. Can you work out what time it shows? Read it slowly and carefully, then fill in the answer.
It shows 6:29
